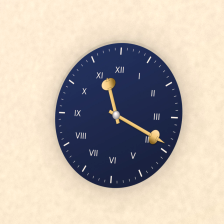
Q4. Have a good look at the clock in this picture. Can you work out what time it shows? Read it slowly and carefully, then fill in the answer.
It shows 11:19
